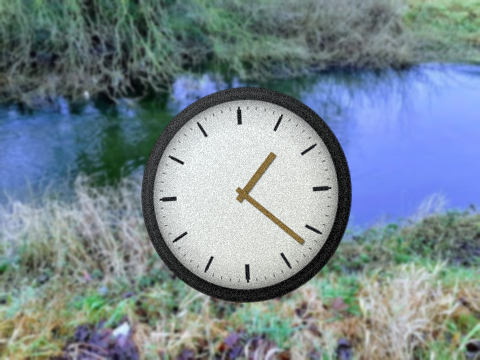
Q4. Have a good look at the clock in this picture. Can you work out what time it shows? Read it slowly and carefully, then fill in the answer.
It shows 1:22
